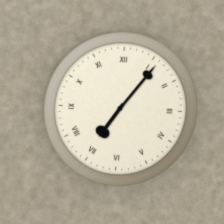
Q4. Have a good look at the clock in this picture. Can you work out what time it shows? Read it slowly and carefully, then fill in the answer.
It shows 7:06
